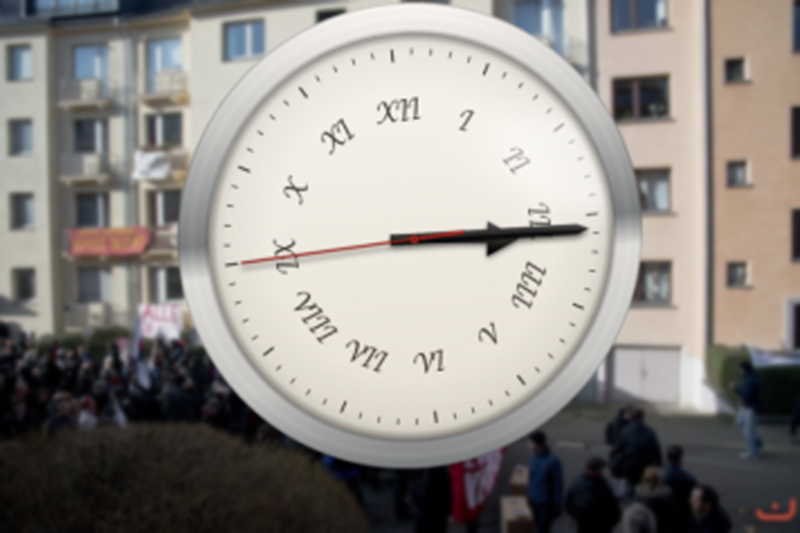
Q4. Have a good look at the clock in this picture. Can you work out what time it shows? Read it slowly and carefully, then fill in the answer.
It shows 3:15:45
